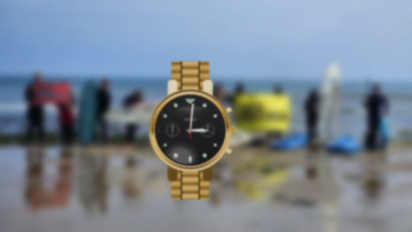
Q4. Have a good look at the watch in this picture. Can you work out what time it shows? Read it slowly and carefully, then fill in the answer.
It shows 3:01
